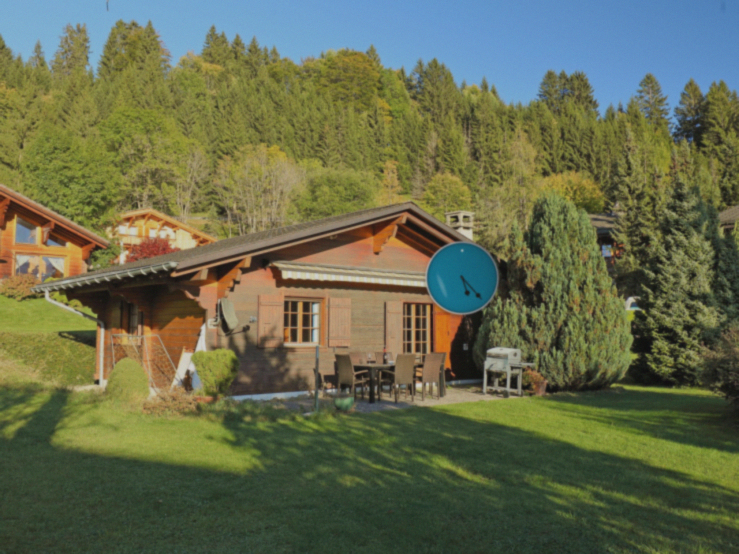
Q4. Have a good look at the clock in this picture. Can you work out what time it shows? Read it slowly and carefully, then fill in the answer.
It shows 5:23
